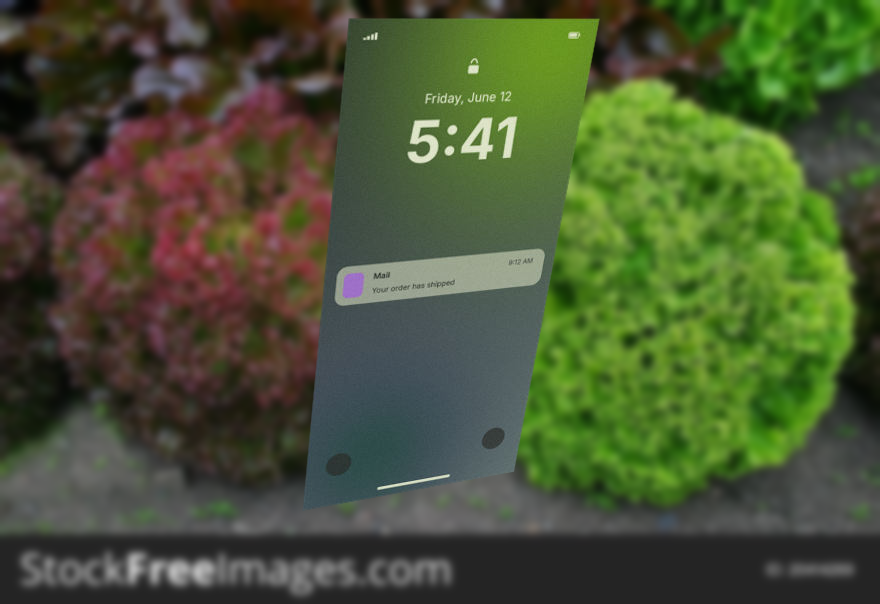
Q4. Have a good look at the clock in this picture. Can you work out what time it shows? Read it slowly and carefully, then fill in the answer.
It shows 5:41
